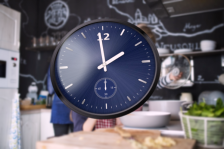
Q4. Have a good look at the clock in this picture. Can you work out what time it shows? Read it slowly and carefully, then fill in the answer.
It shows 1:59
